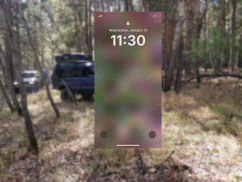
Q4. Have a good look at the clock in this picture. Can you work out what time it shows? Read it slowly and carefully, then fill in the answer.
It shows 11:30
